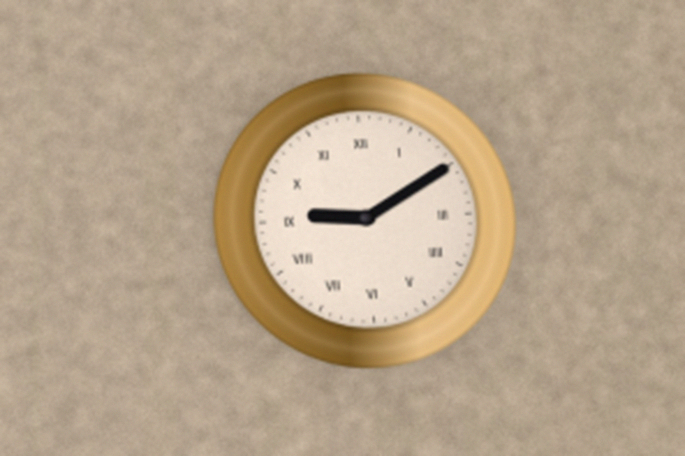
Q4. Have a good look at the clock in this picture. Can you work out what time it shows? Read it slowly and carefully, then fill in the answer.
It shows 9:10
